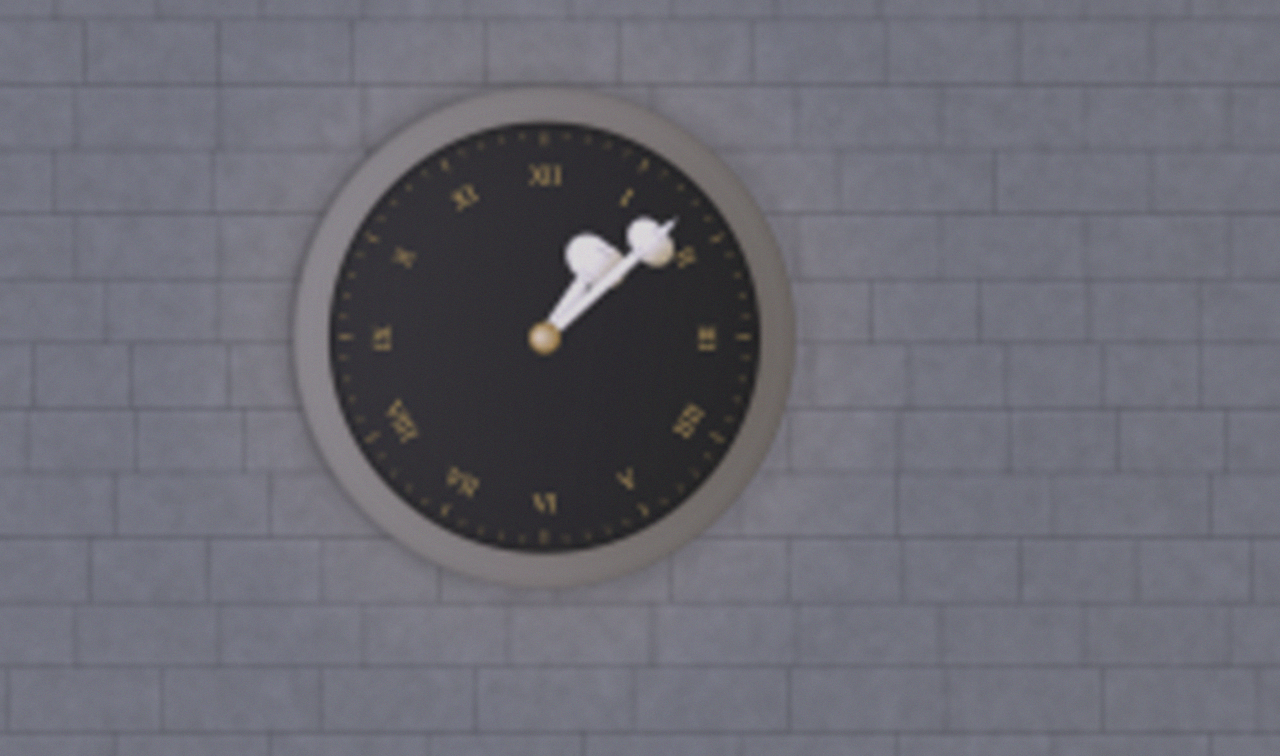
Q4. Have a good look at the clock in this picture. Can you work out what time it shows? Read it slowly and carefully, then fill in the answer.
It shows 1:08
